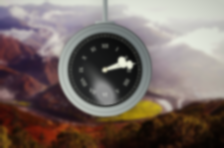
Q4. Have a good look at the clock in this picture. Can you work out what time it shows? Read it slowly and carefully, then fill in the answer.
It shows 2:13
